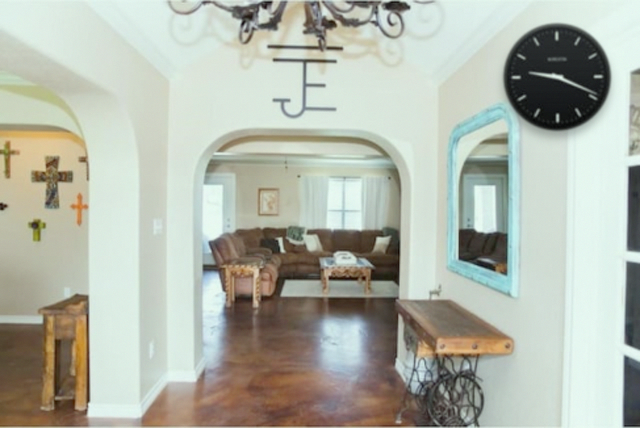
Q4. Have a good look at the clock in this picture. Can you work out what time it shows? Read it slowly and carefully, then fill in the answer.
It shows 9:19
